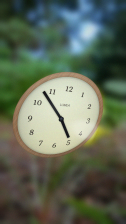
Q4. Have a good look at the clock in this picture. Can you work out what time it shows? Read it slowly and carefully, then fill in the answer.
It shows 4:53
